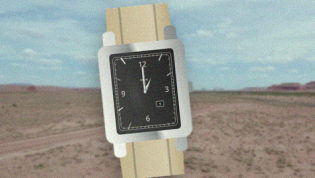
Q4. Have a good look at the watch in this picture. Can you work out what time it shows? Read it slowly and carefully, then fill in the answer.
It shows 1:00
